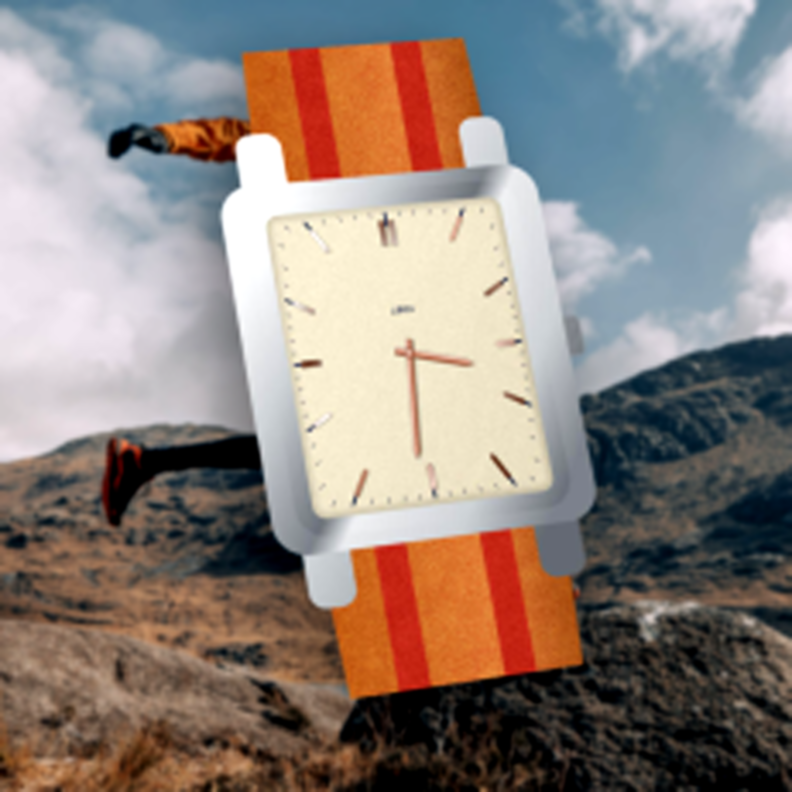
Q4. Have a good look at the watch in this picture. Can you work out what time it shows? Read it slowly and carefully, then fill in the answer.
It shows 3:31
